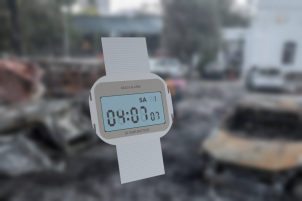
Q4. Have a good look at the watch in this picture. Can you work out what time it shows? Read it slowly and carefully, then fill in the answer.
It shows 4:07:07
